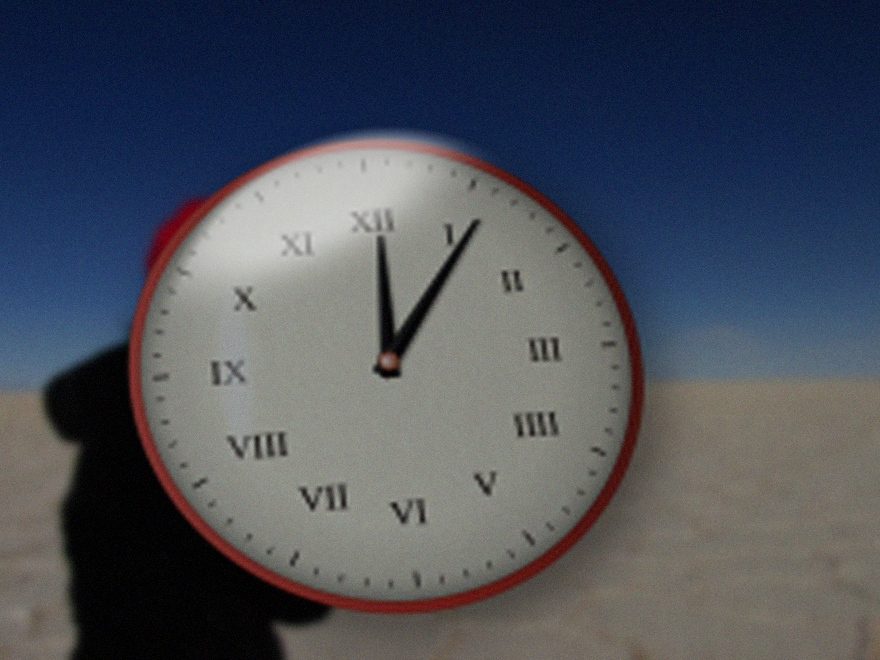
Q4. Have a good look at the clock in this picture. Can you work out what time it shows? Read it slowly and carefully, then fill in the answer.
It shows 12:06
